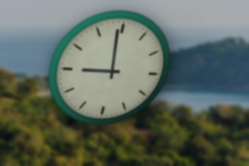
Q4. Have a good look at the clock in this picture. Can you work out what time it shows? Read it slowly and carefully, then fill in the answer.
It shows 8:59
